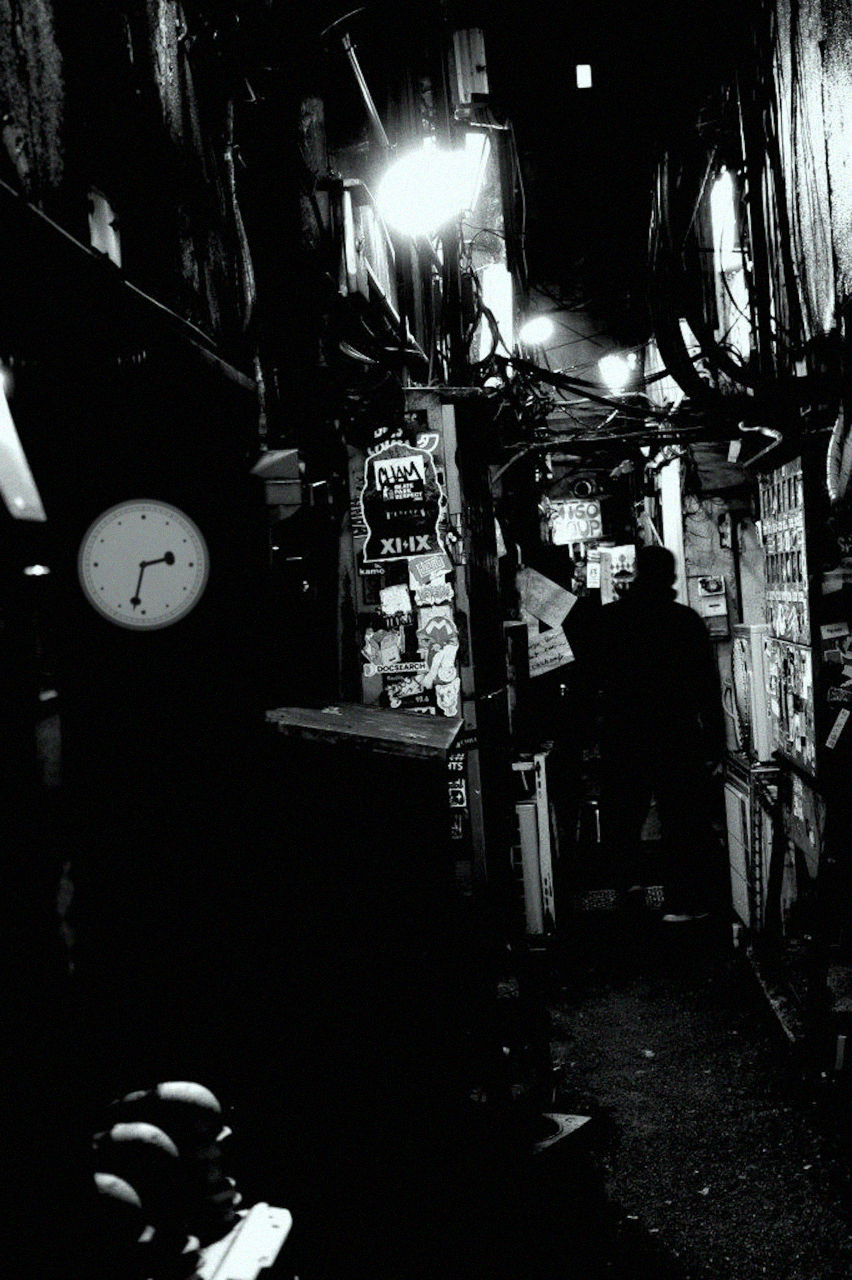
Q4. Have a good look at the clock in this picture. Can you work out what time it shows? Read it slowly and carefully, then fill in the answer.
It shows 2:32
